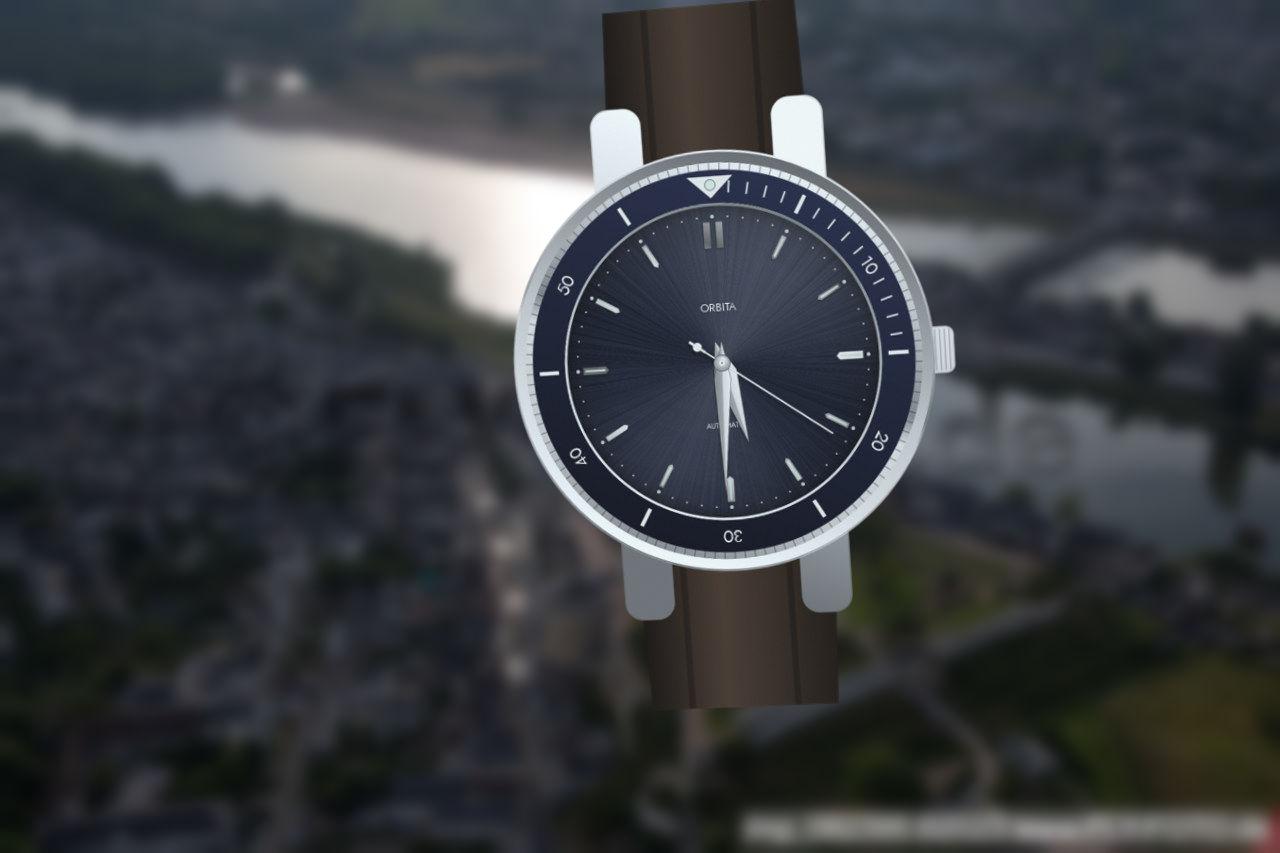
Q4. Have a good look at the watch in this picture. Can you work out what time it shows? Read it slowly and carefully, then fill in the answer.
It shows 5:30:21
